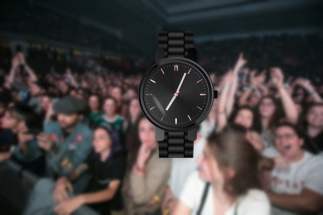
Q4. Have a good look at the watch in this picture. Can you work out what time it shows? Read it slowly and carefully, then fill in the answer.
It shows 7:04
